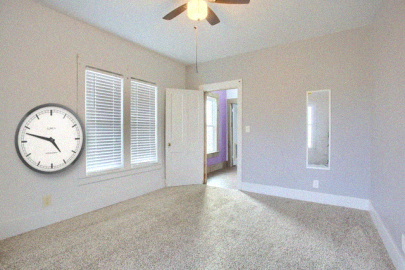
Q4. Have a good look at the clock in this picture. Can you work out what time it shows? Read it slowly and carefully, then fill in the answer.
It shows 4:48
